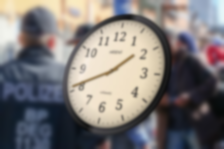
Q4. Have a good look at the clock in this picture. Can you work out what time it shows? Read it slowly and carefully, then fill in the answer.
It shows 1:41
